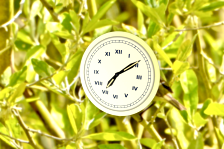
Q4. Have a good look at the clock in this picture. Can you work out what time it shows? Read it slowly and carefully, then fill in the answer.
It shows 7:09
